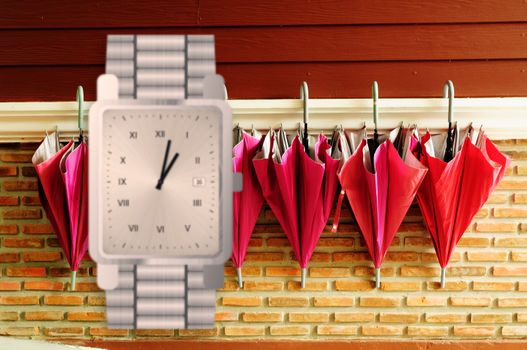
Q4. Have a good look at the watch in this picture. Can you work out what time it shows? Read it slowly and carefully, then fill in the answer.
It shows 1:02
